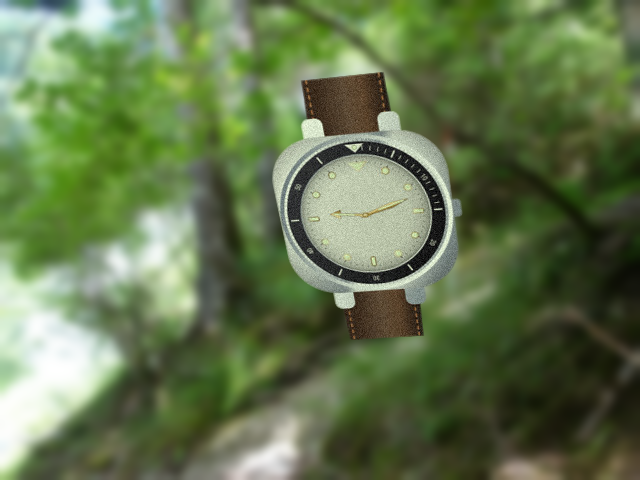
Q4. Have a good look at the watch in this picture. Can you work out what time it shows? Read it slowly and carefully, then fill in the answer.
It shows 9:12
